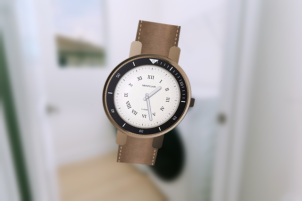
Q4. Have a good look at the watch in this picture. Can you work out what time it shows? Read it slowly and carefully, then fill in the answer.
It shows 1:27
